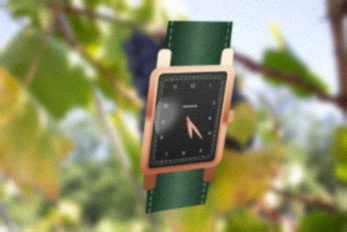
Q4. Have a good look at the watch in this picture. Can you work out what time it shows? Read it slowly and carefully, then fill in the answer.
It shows 5:23
